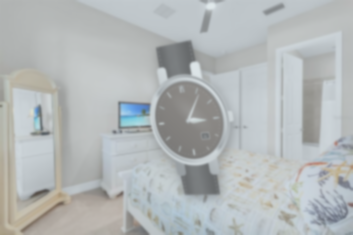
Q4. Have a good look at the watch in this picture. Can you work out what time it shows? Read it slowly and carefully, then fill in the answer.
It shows 3:06
